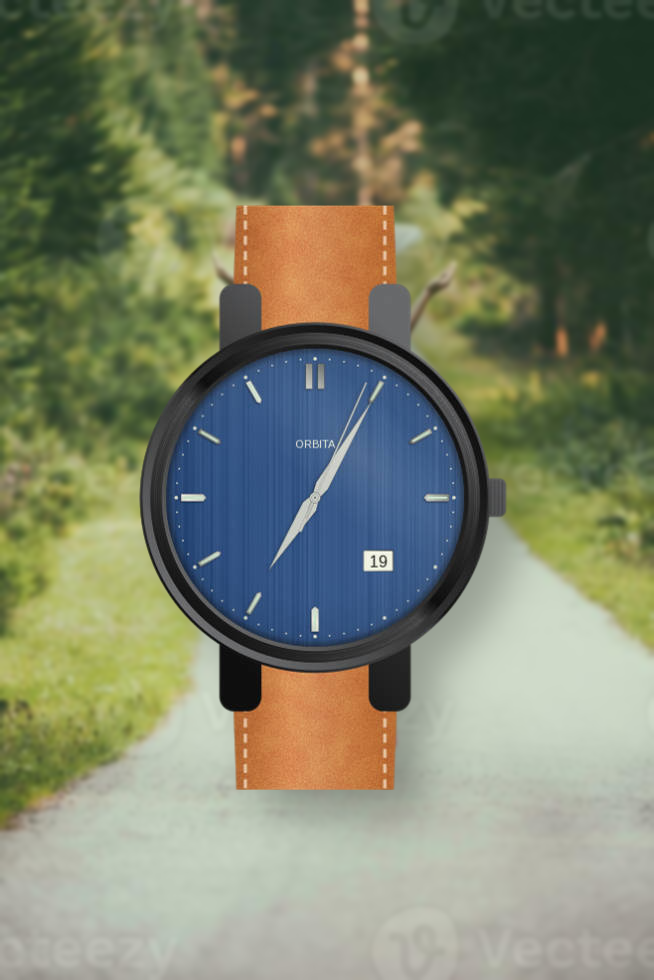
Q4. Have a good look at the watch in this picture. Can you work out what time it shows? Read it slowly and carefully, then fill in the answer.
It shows 7:05:04
